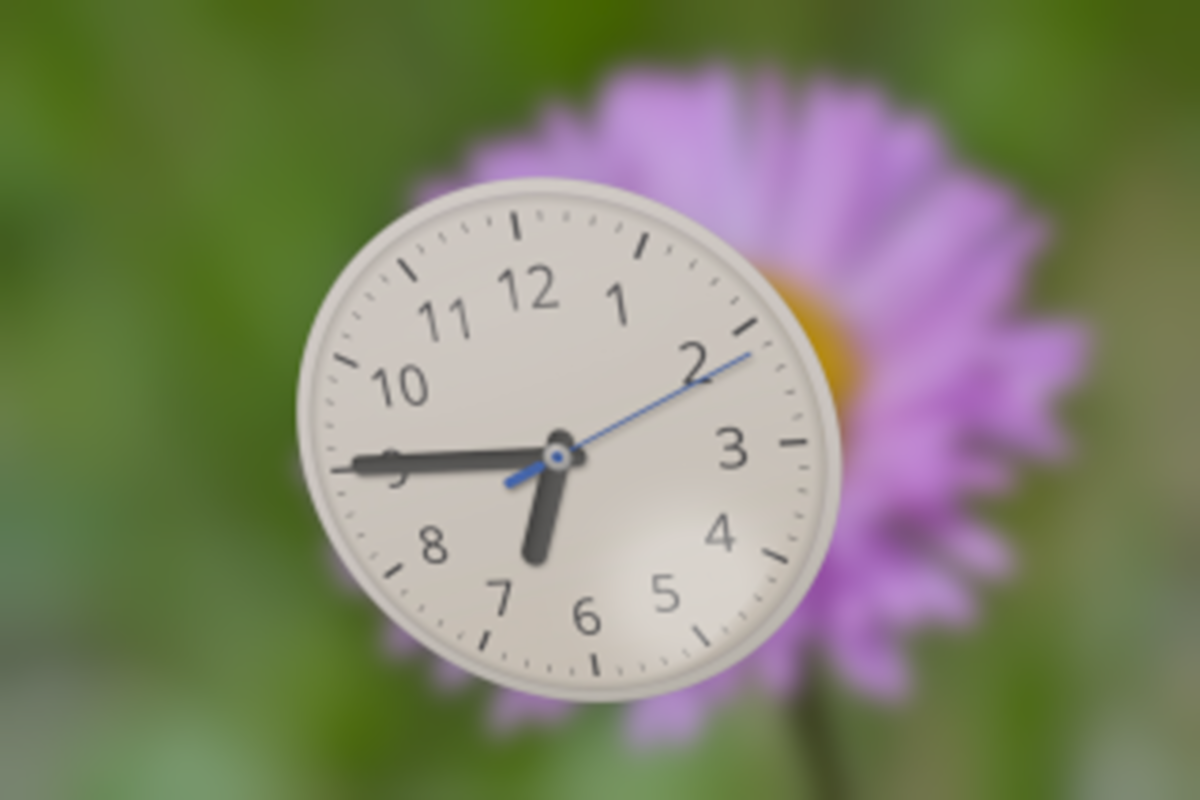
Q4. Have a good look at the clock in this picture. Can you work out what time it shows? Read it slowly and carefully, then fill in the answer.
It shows 6:45:11
